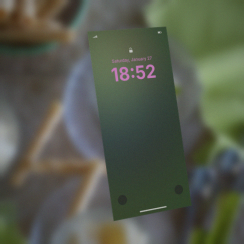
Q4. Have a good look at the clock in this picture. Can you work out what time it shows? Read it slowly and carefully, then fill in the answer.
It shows 18:52
